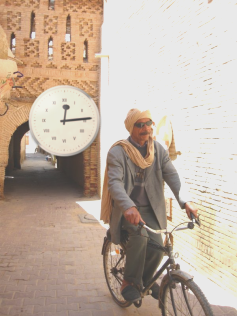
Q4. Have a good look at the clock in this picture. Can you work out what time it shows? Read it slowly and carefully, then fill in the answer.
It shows 12:14
